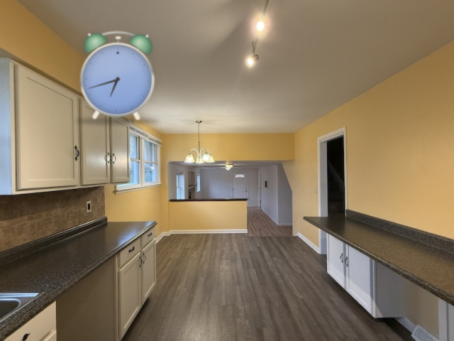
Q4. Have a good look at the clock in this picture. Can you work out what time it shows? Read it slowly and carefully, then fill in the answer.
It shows 6:42
